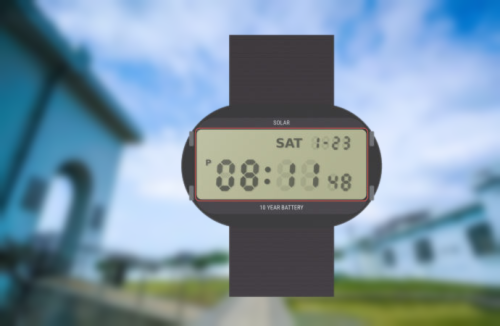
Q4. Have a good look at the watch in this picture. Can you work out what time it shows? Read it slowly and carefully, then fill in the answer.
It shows 8:11:48
